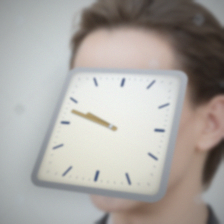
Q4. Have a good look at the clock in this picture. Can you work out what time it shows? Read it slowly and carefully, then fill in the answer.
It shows 9:48
